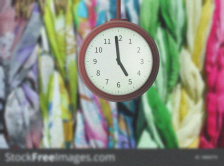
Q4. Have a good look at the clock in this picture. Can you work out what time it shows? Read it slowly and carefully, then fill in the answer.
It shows 4:59
